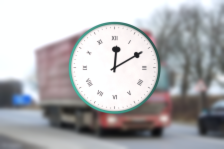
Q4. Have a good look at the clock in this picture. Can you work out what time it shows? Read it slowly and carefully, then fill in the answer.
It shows 12:10
